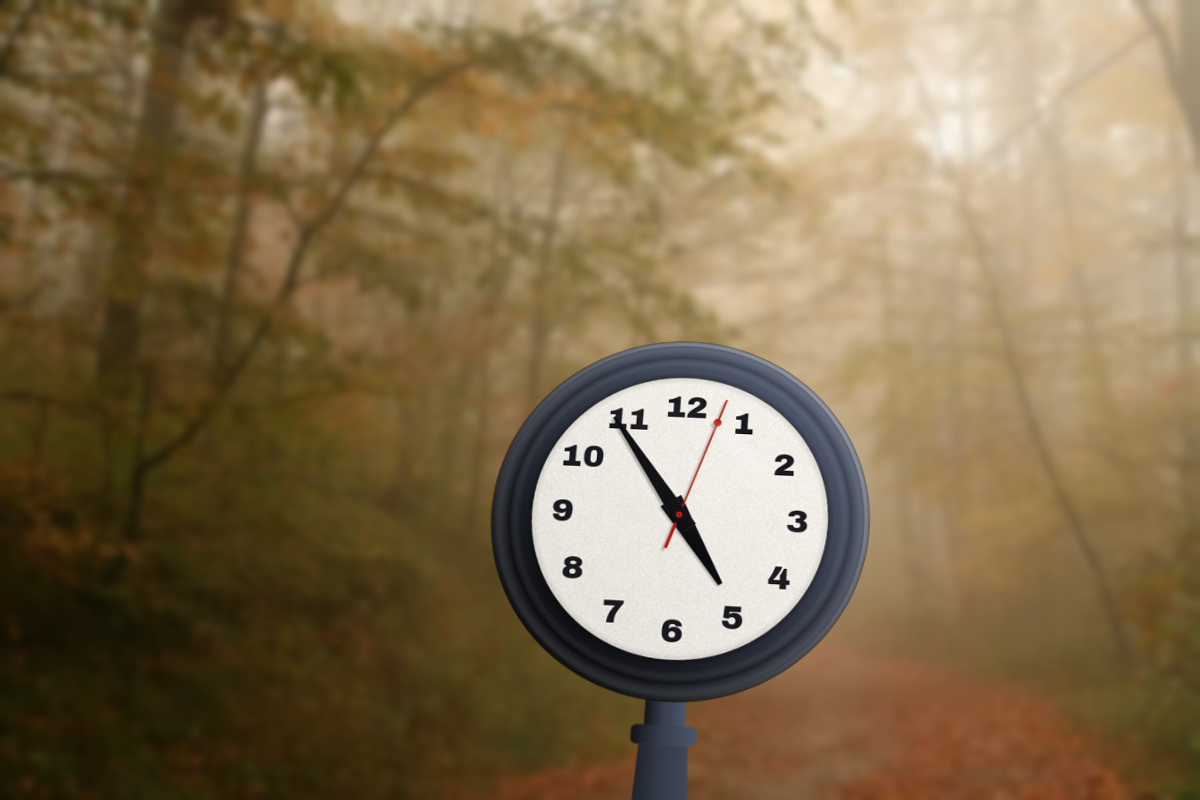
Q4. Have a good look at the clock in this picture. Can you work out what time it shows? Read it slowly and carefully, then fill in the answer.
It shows 4:54:03
